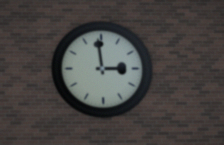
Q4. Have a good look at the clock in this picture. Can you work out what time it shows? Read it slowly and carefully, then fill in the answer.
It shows 2:59
